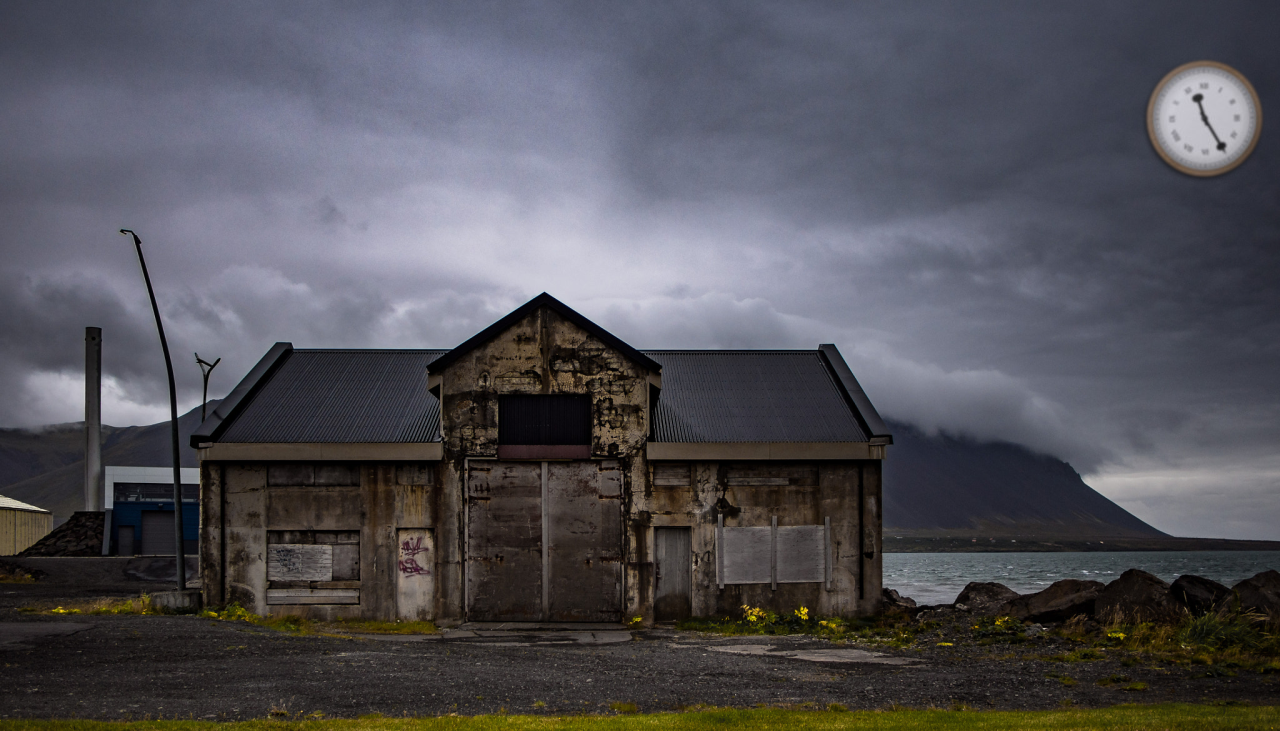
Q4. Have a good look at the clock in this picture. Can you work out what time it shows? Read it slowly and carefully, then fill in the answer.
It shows 11:25
